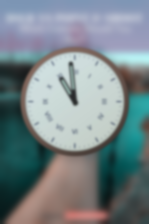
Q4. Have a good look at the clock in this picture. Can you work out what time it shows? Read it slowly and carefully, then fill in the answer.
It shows 10:59
